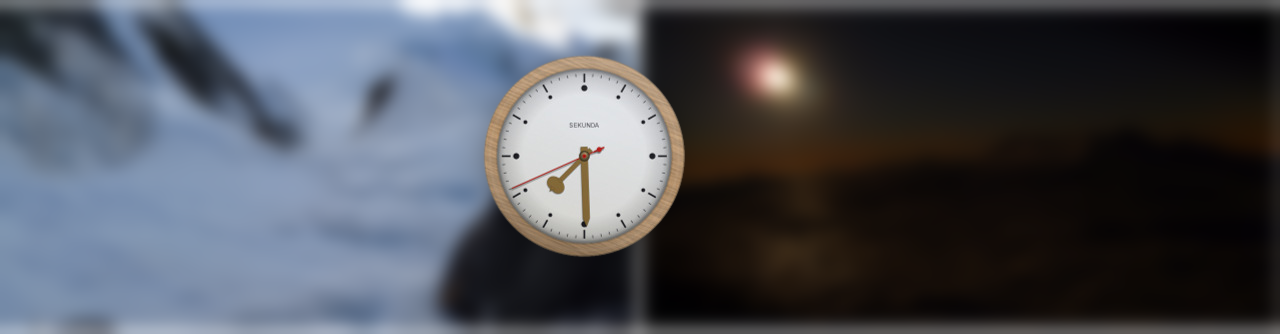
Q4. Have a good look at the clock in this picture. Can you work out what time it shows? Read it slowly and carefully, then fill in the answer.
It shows 7:29:41
